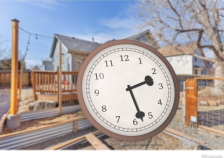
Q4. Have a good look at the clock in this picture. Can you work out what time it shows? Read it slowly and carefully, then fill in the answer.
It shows 2:28
